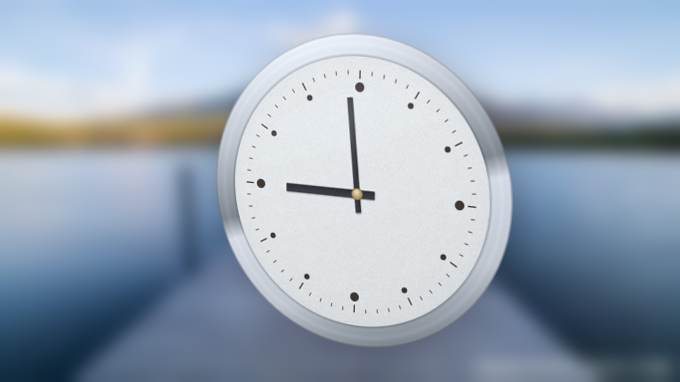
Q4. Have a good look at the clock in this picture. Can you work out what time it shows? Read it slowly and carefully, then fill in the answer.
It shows 8:59
